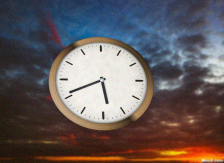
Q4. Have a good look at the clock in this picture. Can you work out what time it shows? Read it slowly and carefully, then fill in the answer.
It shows 5:41
